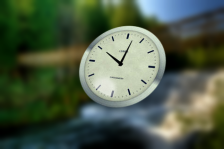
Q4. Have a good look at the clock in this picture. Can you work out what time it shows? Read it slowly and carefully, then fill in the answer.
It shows 10:02
